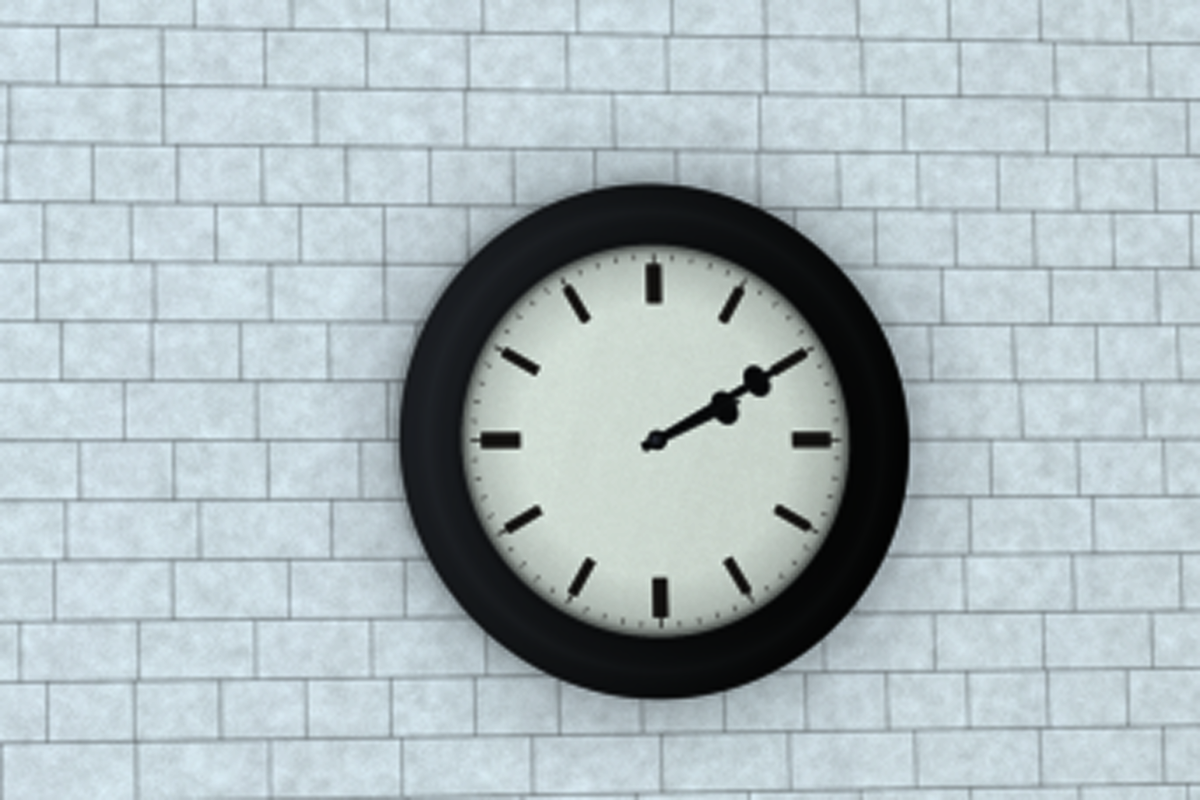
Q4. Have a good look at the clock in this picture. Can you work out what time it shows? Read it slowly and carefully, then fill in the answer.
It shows 2:10
